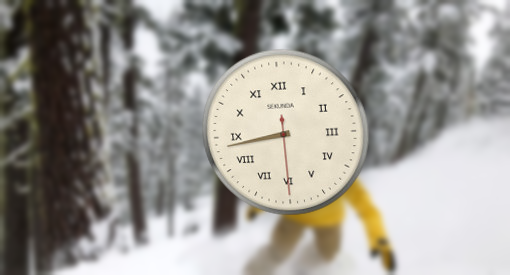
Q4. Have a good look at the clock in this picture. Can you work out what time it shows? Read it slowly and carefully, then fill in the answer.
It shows 8:43:30
